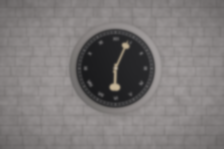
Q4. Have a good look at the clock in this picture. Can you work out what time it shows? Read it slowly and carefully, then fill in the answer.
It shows 6:04
